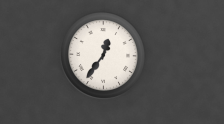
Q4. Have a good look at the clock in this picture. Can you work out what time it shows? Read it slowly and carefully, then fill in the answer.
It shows 12:36
